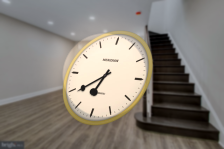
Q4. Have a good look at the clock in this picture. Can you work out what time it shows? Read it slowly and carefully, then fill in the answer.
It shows 6:39
